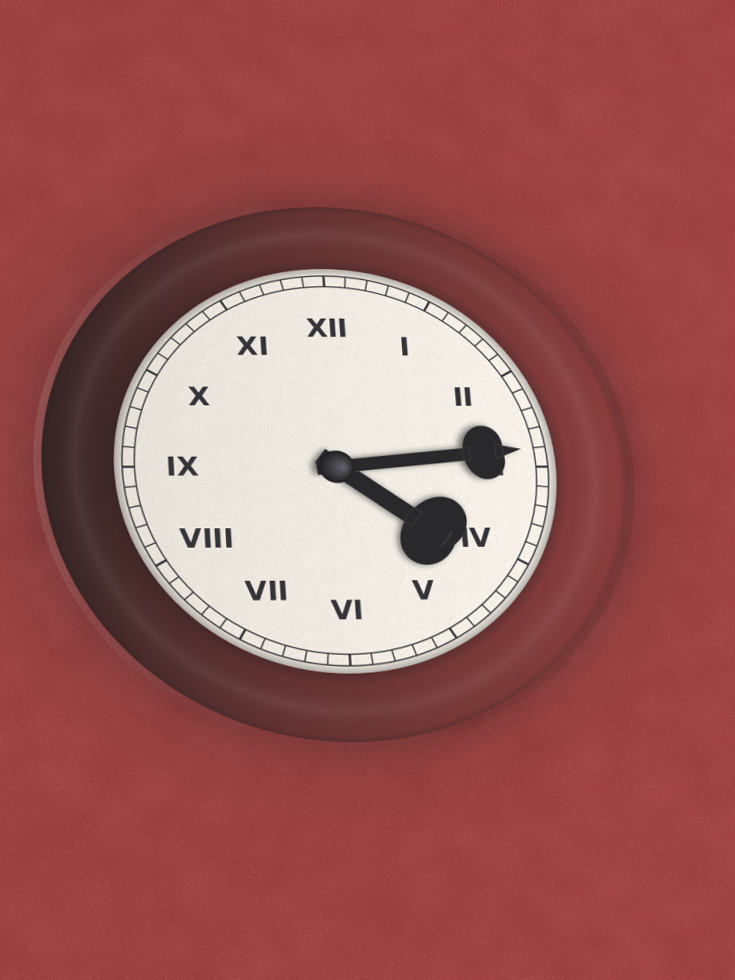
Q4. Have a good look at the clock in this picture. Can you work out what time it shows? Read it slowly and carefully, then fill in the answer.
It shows 4:14
